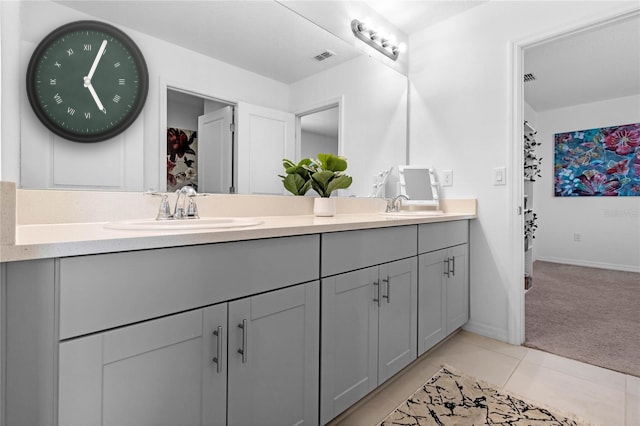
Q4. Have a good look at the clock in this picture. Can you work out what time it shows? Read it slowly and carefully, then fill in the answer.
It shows 5:04
